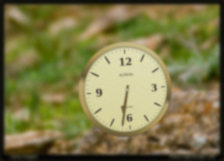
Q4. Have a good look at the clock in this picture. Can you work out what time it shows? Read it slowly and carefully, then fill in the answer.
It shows 6:32
